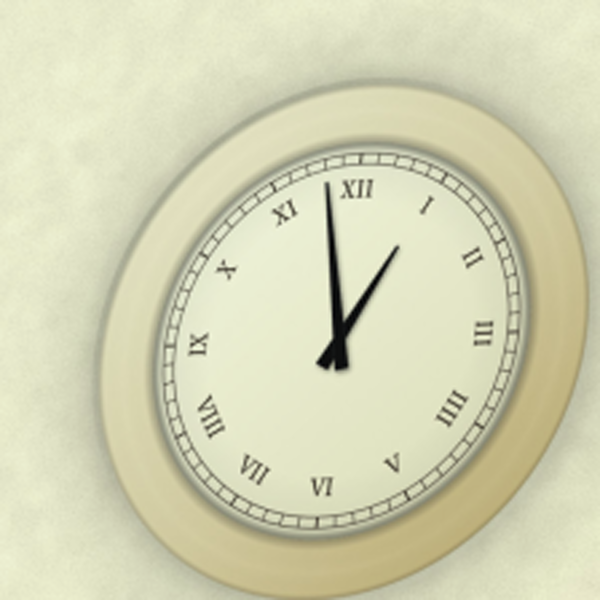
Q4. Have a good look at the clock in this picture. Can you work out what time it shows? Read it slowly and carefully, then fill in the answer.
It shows 12:58
